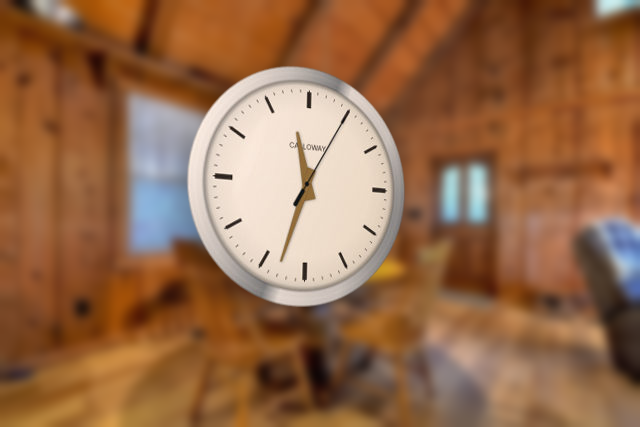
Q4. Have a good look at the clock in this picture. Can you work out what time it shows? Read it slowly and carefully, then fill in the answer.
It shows 11:33:05
